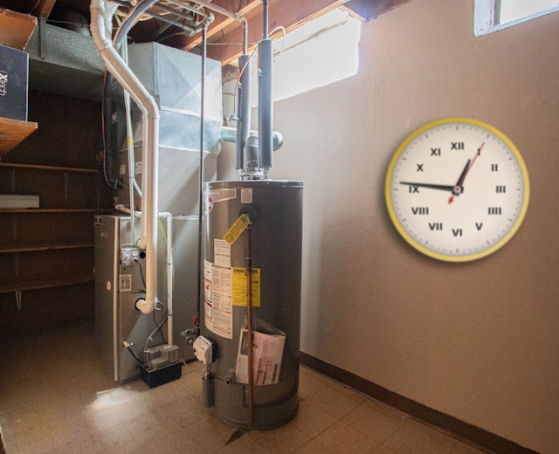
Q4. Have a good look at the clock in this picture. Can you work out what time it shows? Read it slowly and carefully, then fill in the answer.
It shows 12:46:05
